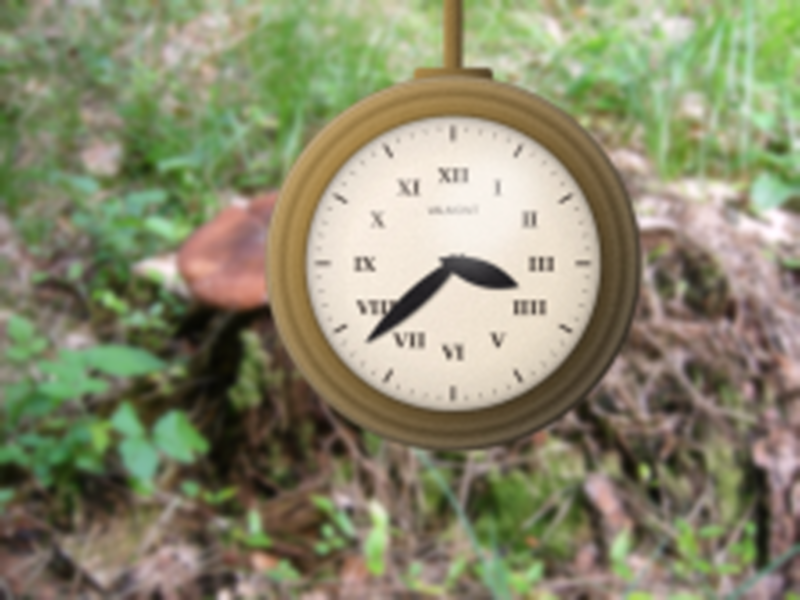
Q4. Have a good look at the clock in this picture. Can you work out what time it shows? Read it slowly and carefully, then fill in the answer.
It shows 3:38
